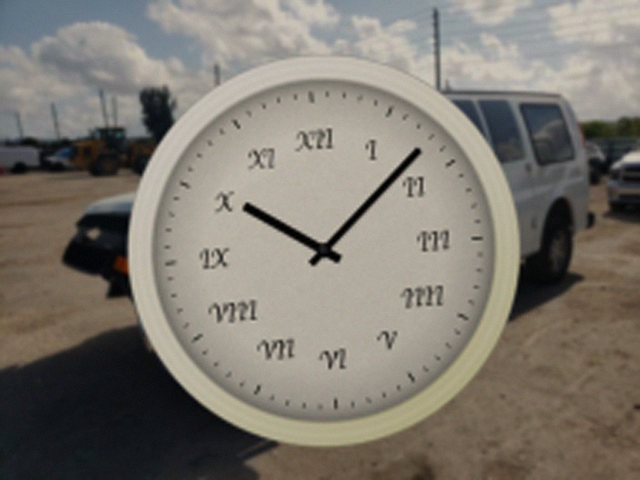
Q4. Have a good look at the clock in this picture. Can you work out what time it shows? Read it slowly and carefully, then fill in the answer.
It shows 10:08
